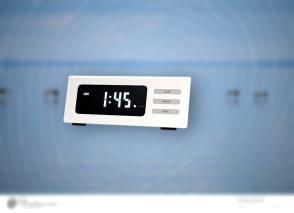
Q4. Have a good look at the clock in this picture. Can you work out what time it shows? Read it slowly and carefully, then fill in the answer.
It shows 1:45
